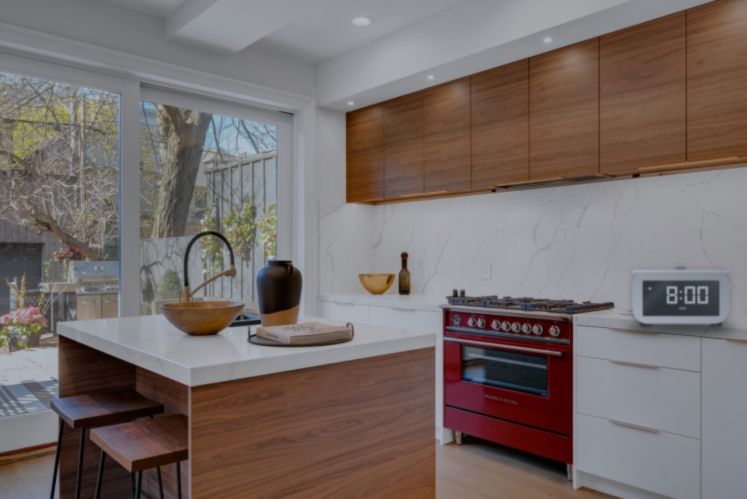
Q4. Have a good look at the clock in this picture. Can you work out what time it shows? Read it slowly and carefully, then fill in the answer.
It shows 8:00
